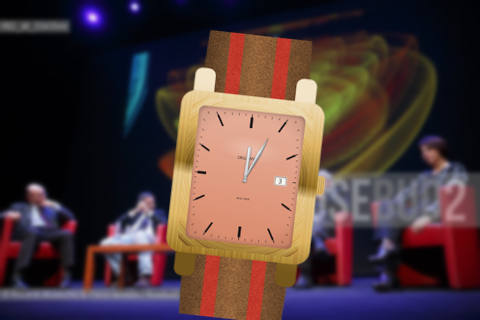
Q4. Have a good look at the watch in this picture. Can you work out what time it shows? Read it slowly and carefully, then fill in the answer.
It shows 12:04
